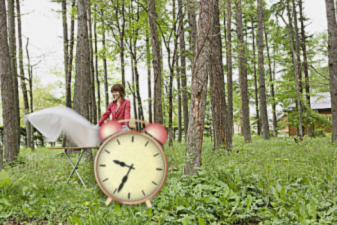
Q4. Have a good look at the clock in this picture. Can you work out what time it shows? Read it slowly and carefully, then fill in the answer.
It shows 9:34
